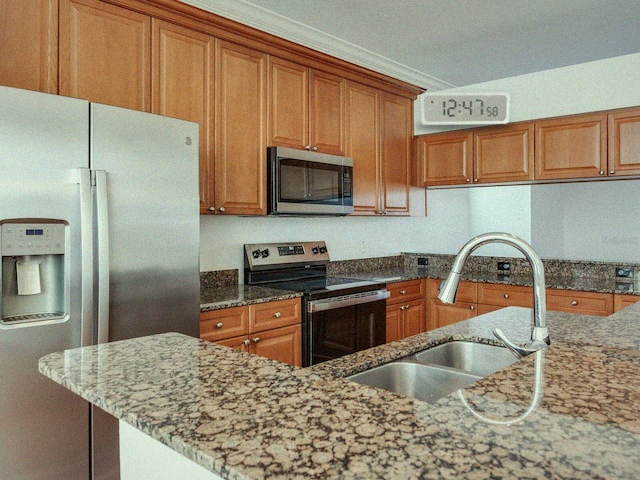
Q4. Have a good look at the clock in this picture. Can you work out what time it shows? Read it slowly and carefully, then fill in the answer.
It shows 12:47:58
